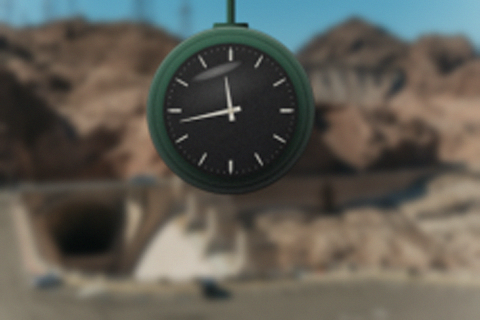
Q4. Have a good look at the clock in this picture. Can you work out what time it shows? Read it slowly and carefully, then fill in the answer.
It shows 11:43
